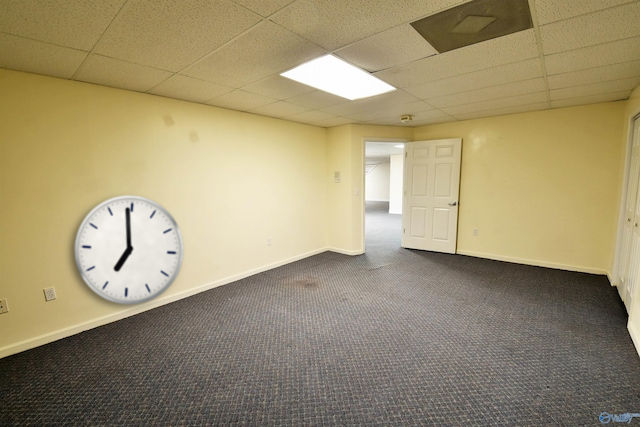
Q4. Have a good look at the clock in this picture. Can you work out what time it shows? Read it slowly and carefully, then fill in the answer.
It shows 6:59
